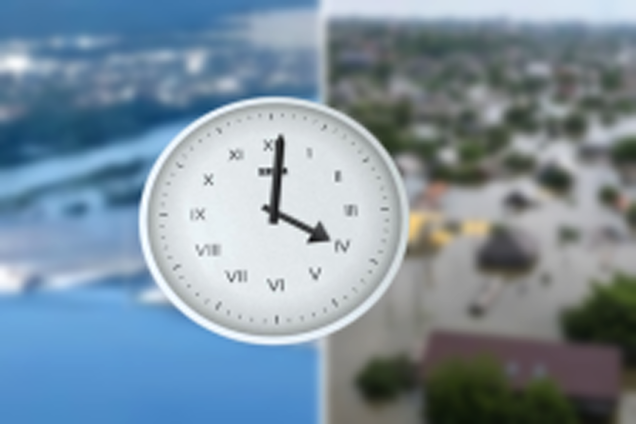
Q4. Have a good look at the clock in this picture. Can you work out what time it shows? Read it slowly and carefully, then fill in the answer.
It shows 4:01
